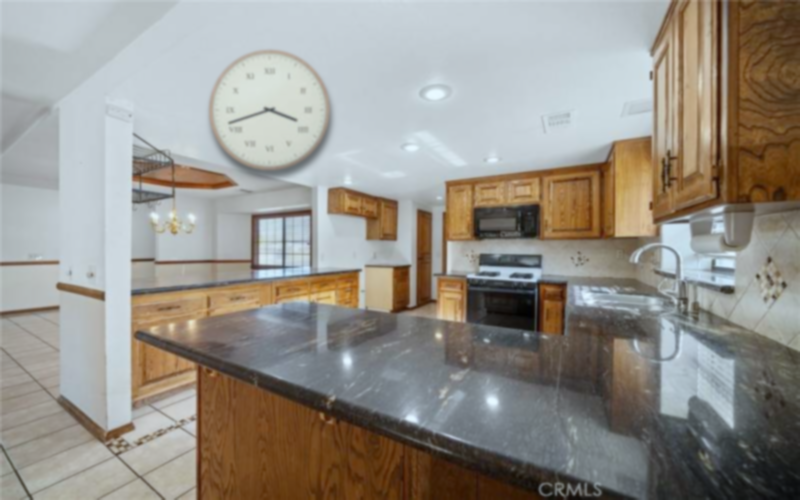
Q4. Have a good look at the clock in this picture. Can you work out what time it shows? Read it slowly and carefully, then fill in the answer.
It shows 3:42
